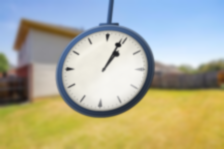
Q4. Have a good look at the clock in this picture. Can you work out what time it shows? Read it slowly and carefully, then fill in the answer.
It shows 1:04
